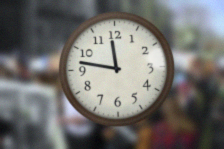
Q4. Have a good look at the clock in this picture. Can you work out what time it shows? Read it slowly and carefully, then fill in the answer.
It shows 11:47
